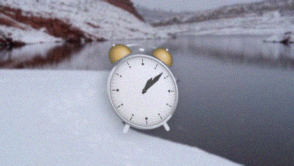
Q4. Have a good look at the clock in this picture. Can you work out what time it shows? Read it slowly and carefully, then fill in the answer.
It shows 1:08
